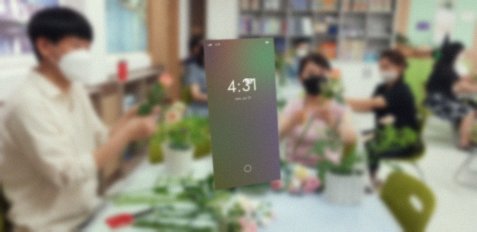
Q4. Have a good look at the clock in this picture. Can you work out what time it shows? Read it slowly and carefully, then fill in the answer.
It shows 4:31
